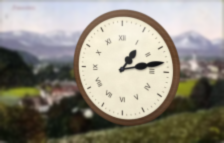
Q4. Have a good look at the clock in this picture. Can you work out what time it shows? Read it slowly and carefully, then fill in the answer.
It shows 1:13
